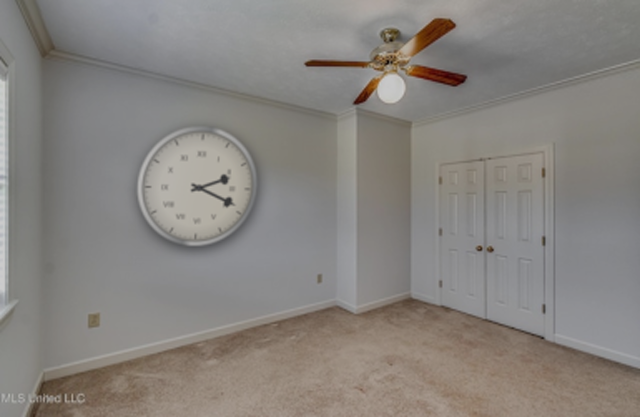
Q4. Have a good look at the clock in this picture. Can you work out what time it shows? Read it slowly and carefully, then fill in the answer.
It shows 2:19
